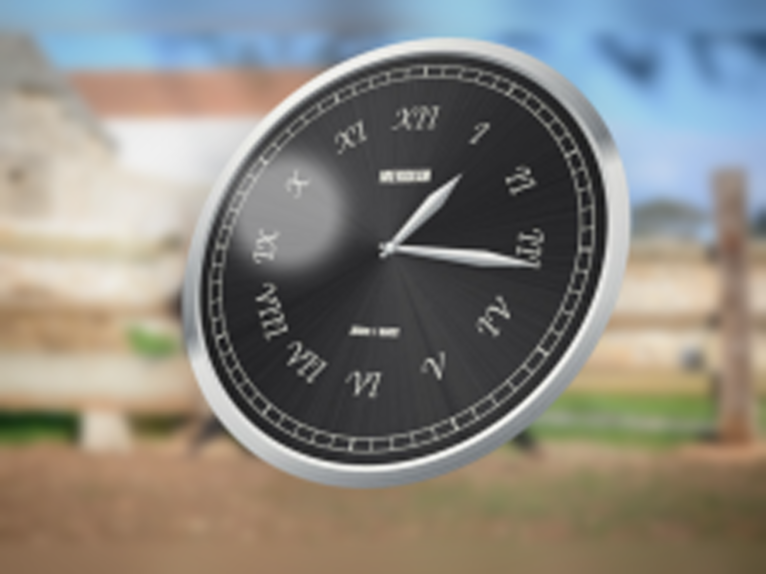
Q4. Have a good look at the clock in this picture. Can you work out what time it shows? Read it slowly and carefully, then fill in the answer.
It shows 1:16
